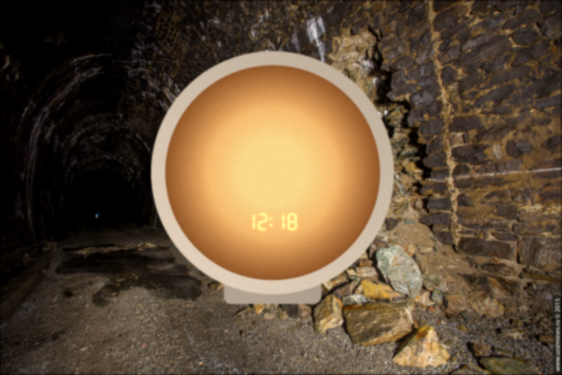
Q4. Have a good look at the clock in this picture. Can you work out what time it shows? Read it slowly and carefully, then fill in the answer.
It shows 12:18
